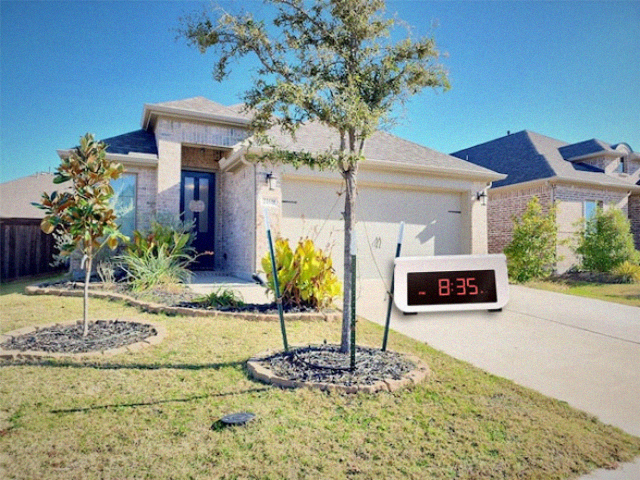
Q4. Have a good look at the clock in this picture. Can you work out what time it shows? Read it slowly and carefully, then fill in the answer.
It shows 8:35
